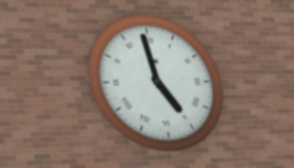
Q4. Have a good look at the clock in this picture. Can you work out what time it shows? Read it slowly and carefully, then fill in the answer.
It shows 4:59
